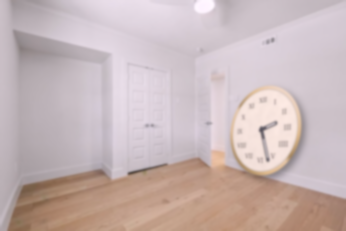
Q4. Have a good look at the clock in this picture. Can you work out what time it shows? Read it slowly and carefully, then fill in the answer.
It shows 2:27
